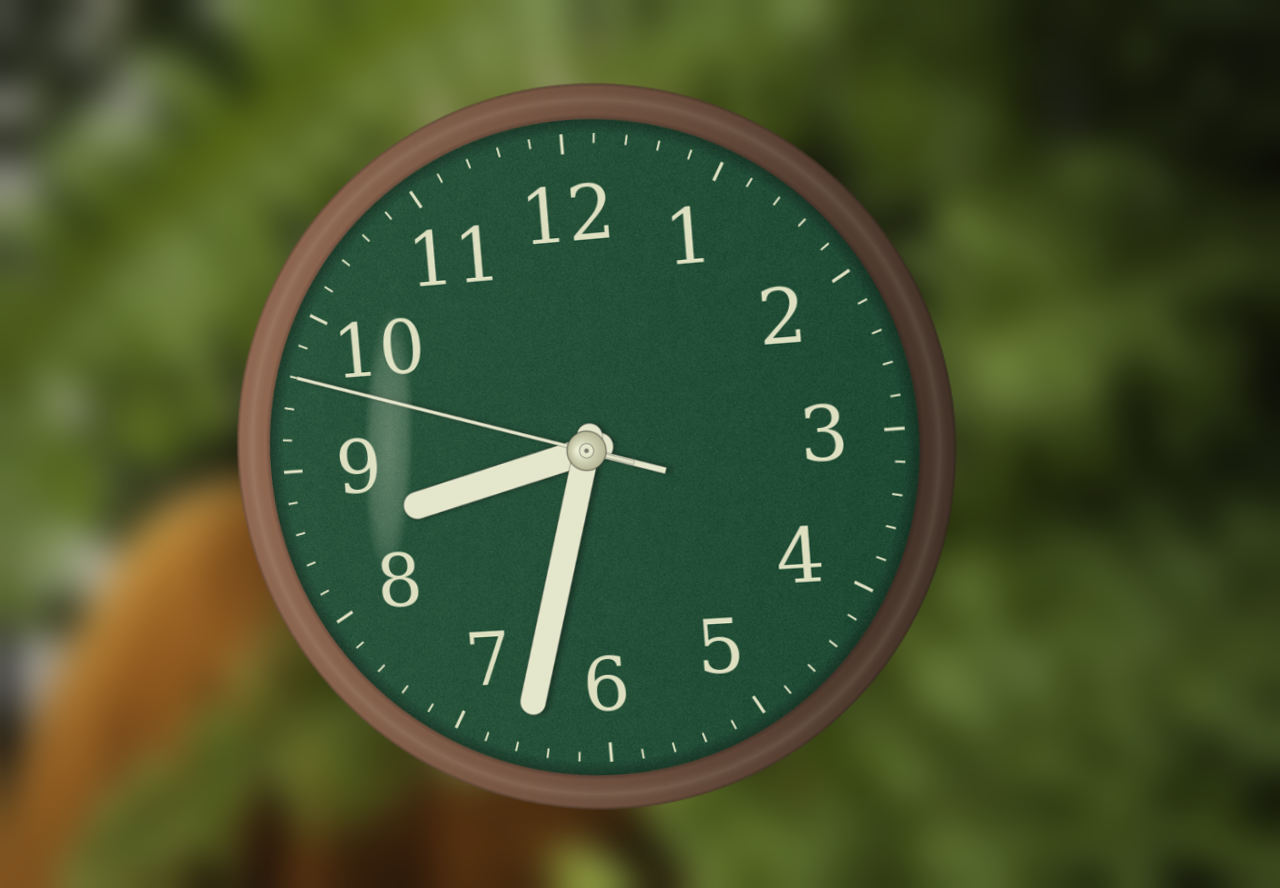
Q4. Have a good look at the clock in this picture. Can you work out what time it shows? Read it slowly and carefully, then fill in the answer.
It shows 8:32:48
